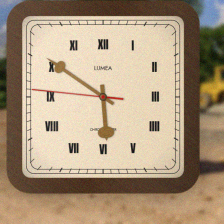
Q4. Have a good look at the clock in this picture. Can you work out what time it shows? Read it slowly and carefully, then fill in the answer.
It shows 5:50:46
